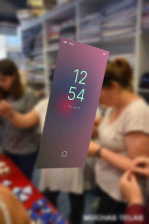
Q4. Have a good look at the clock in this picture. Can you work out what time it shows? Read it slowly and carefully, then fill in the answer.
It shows 12:54
